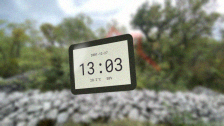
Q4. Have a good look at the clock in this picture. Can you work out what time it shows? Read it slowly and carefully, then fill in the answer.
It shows 13:03
